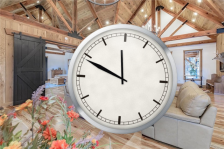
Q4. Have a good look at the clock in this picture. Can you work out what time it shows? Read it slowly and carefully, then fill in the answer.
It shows 11:49
